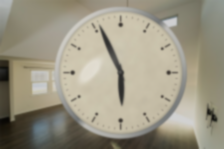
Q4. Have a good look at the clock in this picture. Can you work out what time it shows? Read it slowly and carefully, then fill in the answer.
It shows 5:56
